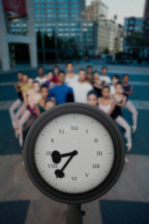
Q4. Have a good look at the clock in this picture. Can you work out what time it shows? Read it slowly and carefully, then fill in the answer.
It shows 8:36
